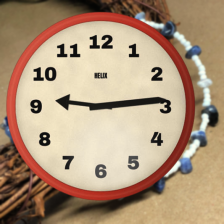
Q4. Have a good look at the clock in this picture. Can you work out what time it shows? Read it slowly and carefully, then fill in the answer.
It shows 9:14
